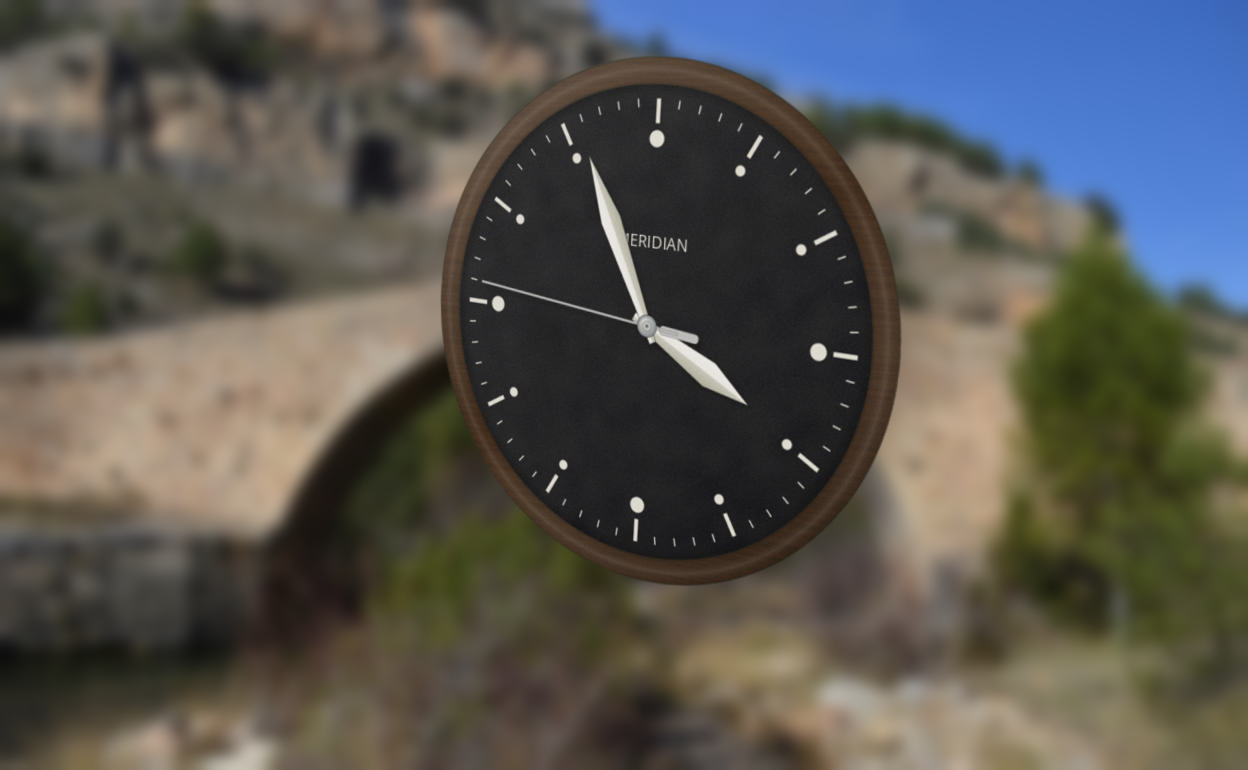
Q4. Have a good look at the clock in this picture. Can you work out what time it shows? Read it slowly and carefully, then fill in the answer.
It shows 3:55:46
